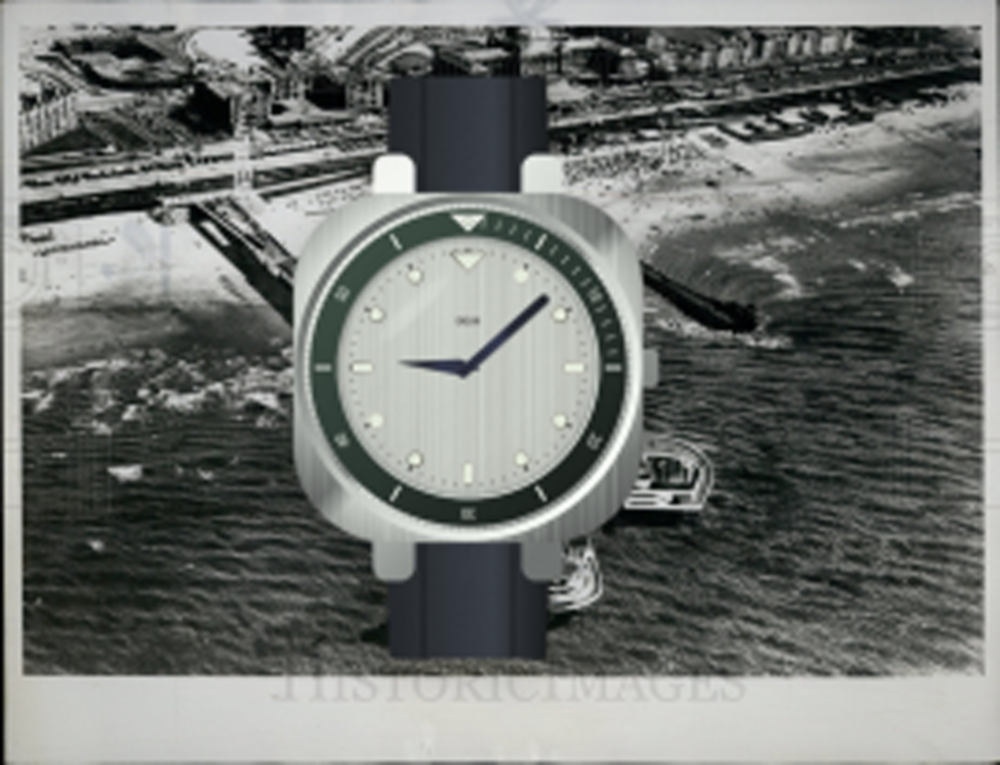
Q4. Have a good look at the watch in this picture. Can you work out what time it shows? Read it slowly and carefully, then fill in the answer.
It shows 9:08
